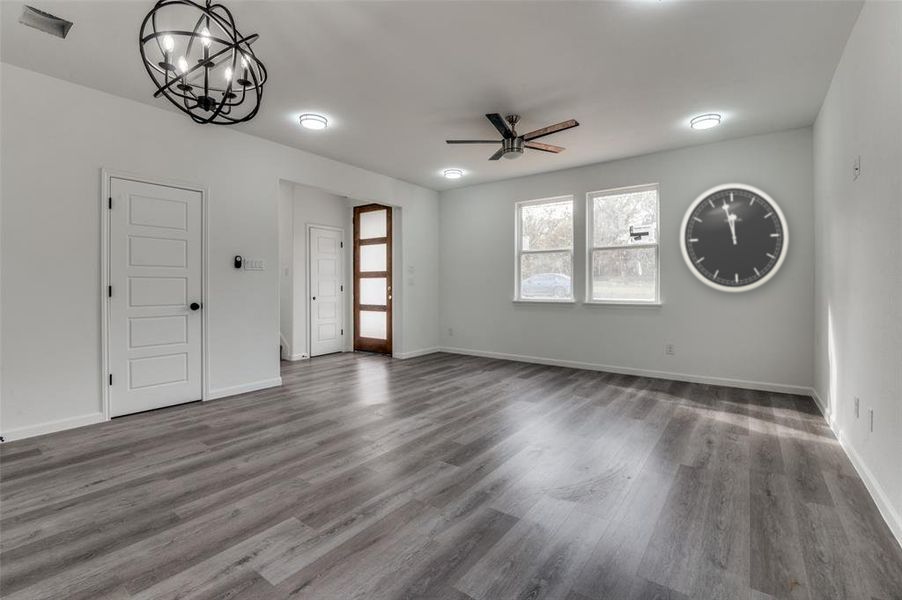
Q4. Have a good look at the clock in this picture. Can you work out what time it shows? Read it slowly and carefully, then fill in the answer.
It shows 11:58
